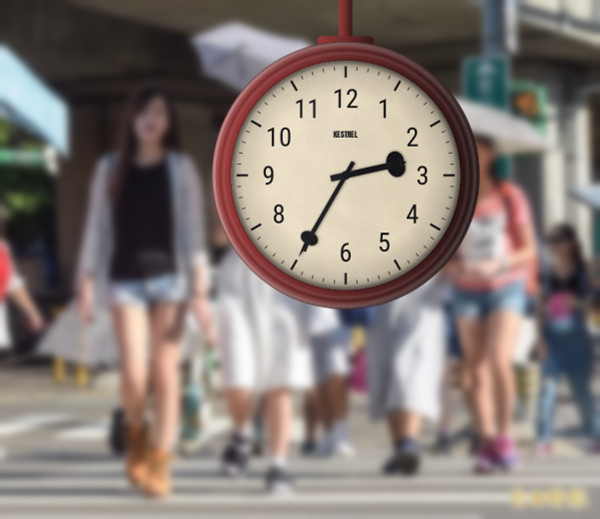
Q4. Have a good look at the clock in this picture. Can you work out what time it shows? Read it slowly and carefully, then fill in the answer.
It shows 2:35
